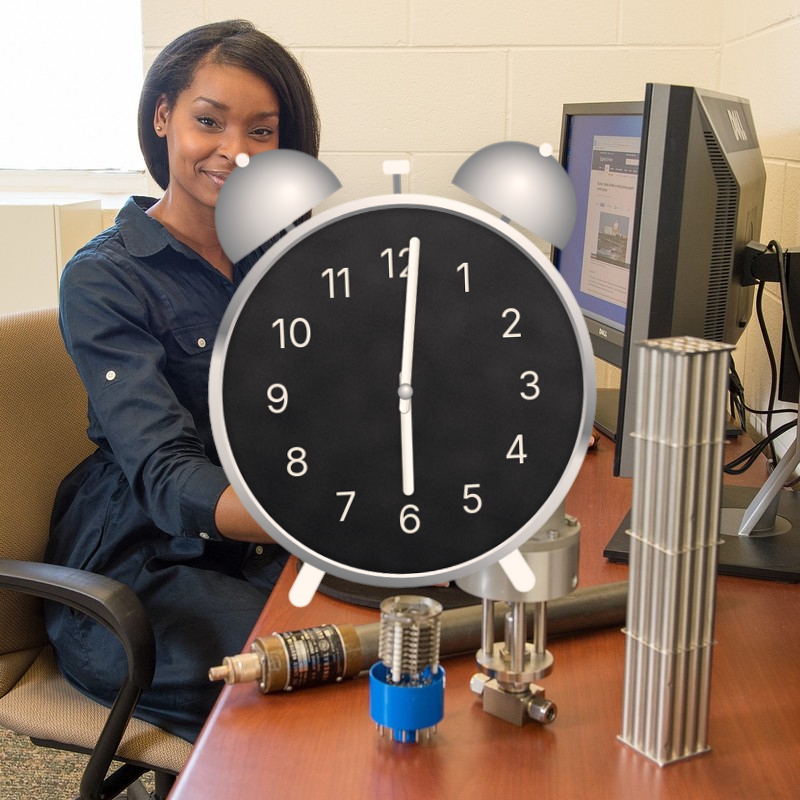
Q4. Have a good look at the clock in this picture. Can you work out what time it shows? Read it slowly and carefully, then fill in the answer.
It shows 6:01
